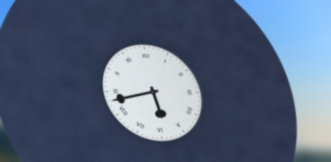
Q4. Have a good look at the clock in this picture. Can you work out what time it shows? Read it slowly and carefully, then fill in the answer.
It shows 5:43
